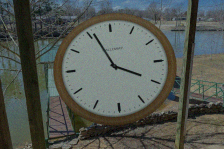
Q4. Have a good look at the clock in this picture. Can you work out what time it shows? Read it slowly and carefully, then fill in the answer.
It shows 3:56
